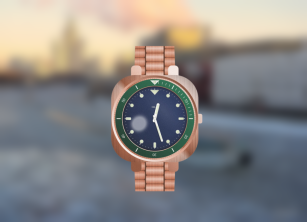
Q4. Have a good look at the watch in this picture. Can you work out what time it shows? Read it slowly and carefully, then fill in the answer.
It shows 12:27
